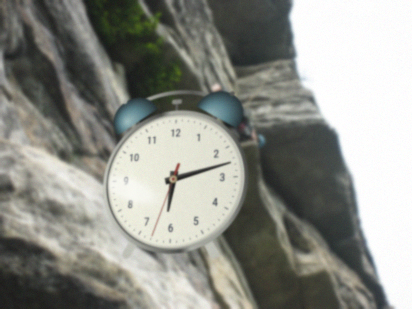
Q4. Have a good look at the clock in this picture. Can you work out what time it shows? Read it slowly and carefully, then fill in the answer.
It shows 6:12:33
